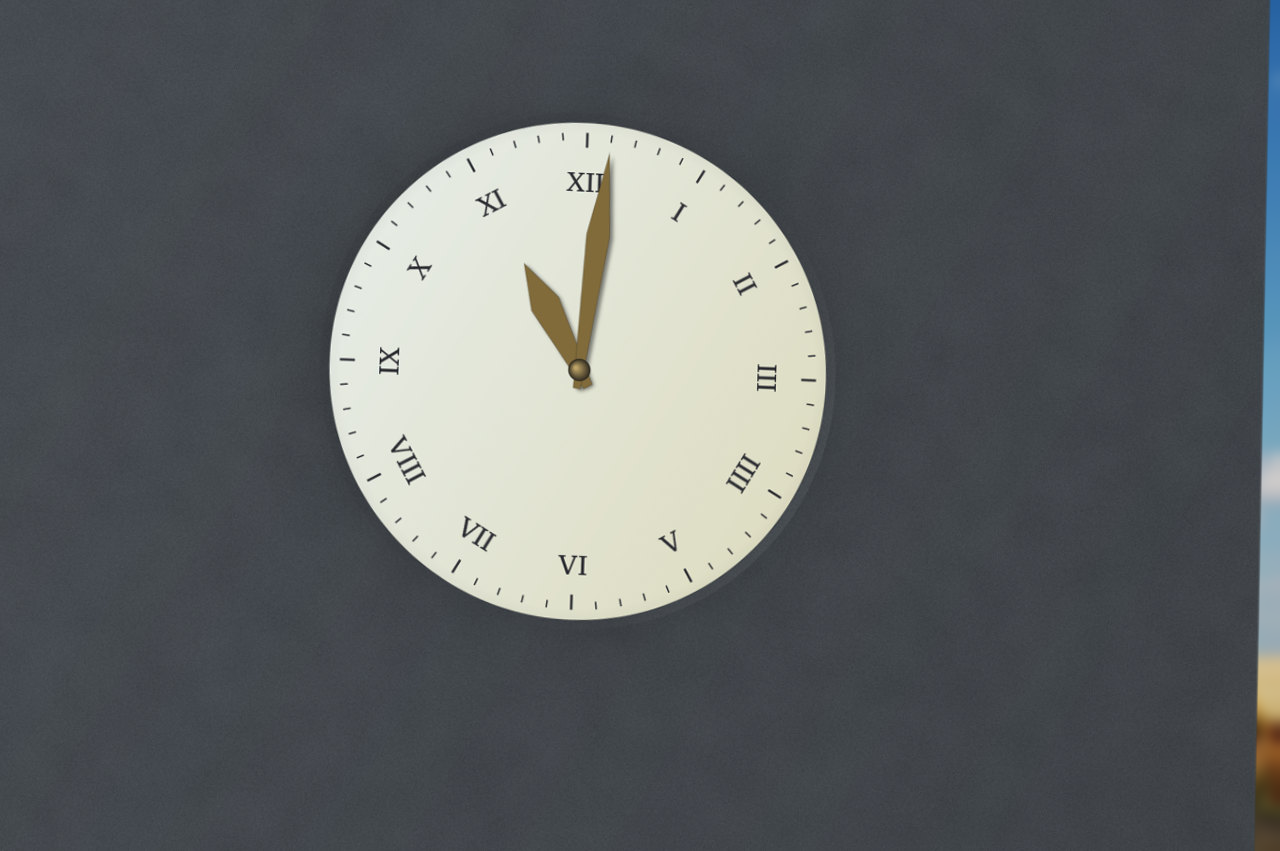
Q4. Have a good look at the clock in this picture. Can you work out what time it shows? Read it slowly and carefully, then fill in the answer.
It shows 11:01
